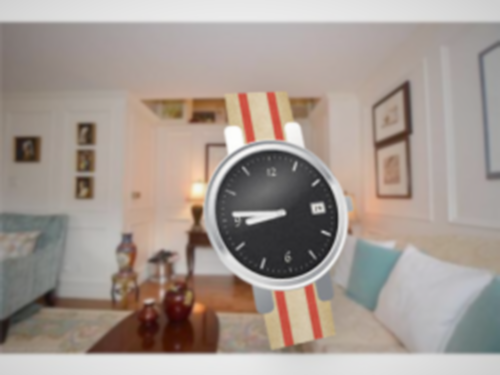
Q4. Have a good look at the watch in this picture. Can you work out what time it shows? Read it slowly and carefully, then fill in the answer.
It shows 8:46
